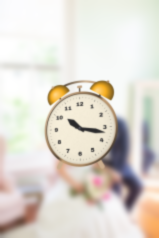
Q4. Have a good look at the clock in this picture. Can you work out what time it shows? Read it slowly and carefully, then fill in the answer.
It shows 10:17
